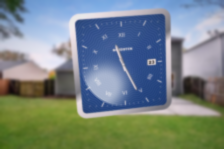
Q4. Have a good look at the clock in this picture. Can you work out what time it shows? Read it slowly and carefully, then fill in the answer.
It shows 11:26
